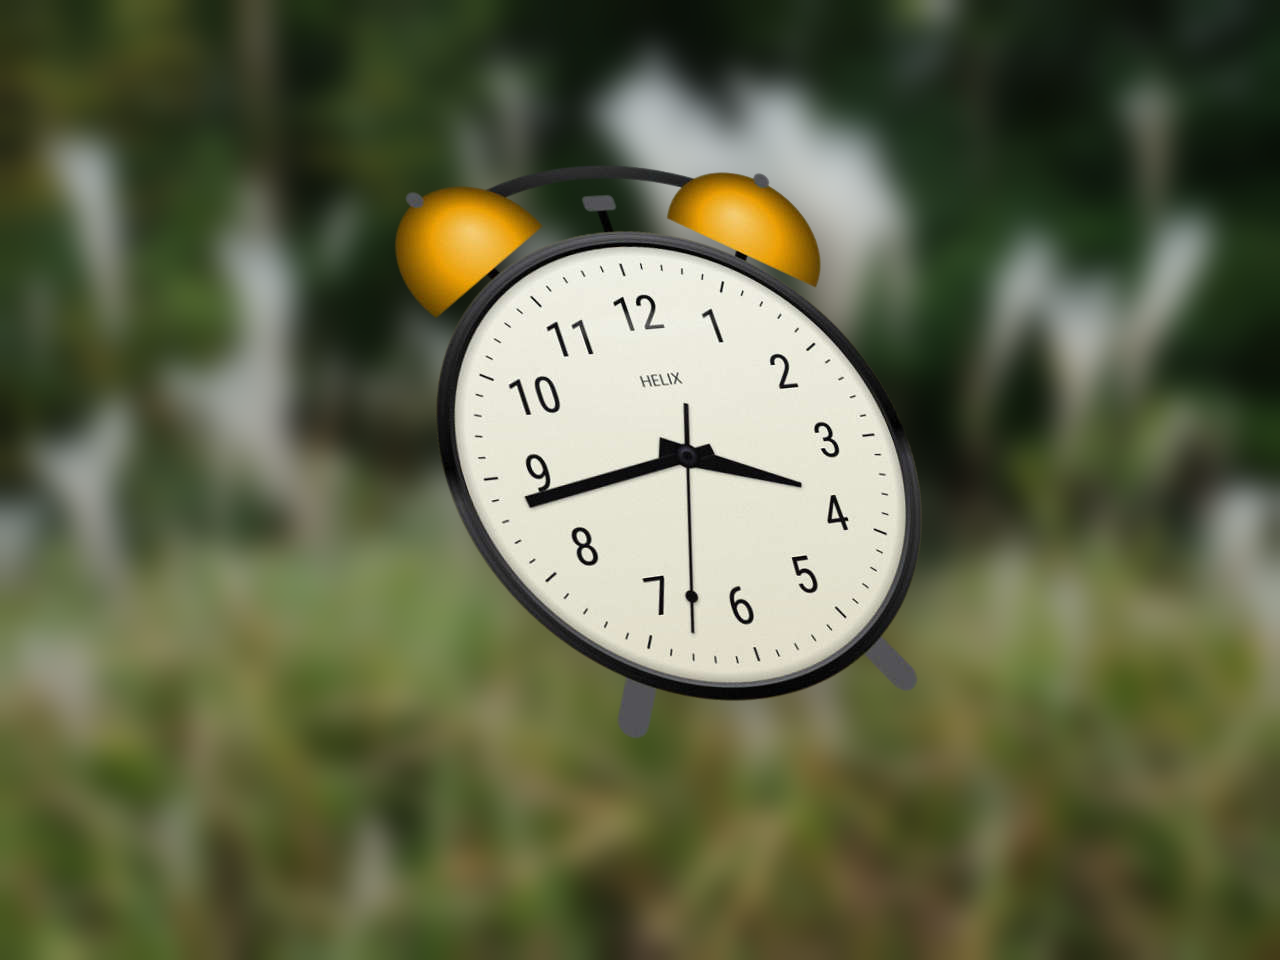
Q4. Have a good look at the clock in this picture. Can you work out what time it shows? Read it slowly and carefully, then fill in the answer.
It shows 3:43:33
